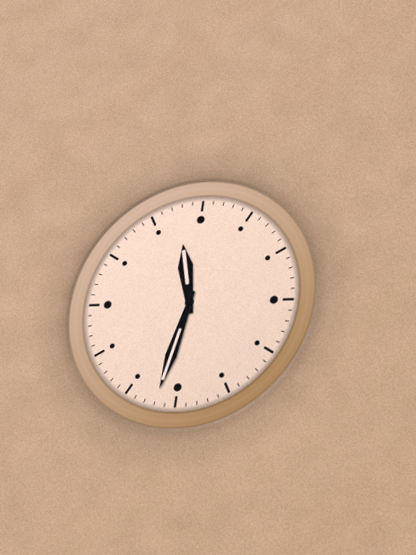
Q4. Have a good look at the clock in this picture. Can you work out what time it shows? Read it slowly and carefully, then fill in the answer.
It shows 11:32
